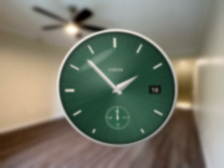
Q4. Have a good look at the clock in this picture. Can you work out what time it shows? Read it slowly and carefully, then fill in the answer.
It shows 1:53
